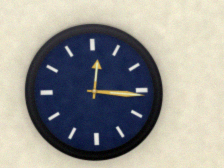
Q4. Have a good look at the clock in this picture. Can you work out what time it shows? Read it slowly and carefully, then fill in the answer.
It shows 12:16
